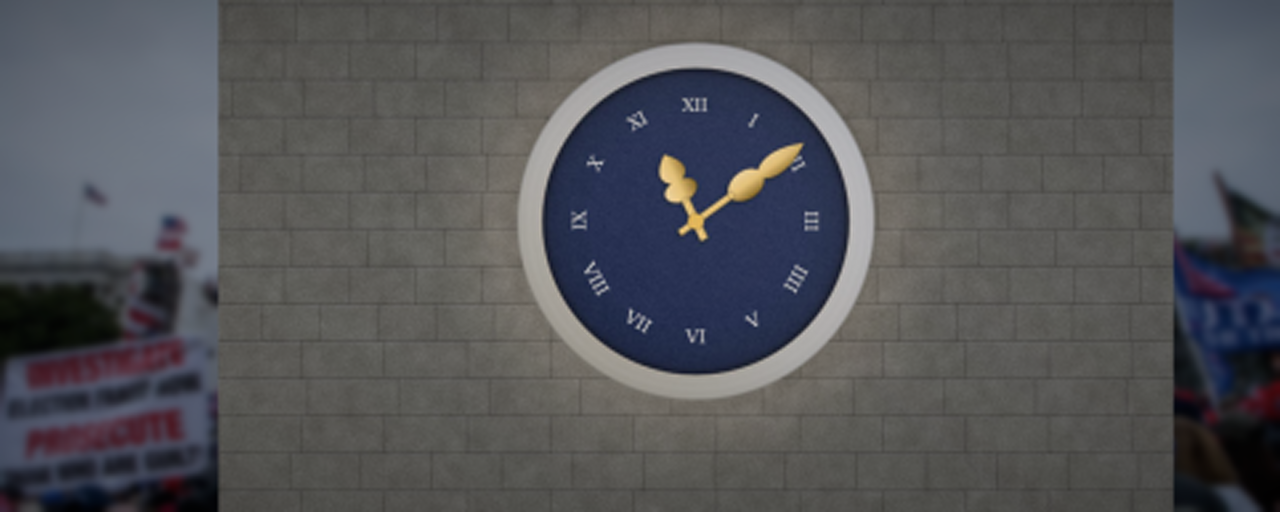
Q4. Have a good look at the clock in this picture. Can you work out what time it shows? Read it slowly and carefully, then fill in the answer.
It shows 11:09
